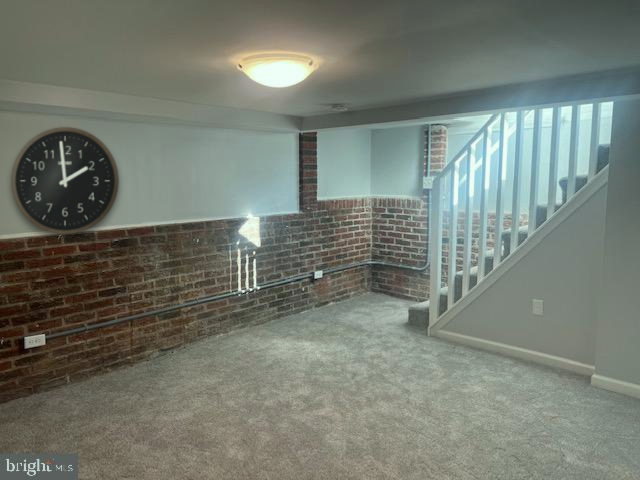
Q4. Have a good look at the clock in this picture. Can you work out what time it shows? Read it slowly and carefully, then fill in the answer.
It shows 1:59
